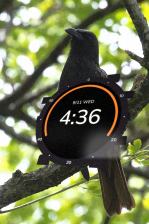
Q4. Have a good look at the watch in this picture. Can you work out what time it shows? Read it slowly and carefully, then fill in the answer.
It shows 4:36
